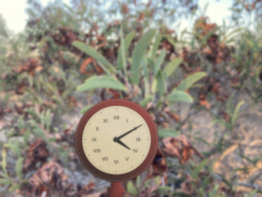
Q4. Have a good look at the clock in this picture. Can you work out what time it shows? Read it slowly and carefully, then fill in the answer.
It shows 4:10
